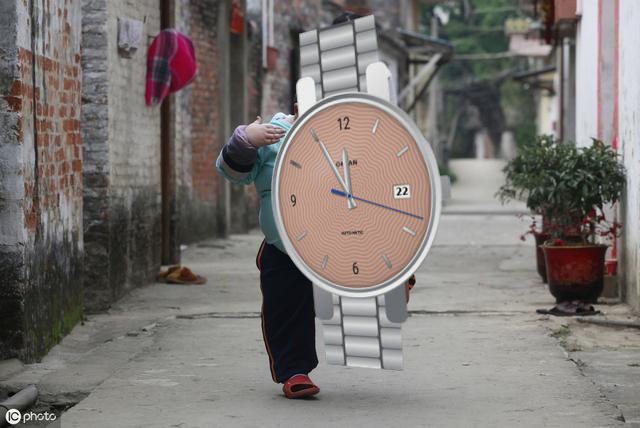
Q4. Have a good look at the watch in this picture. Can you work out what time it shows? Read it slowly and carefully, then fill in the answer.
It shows 11:55:18
